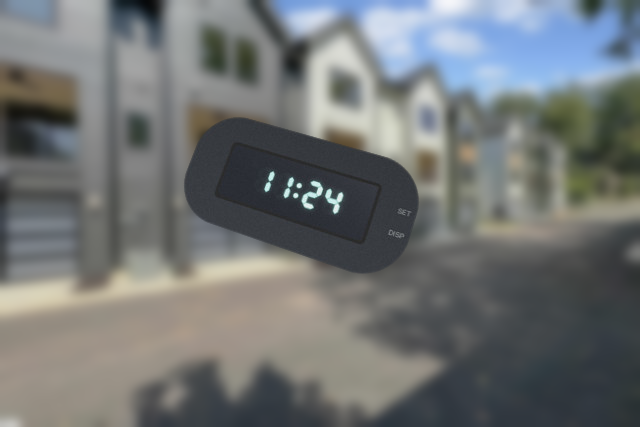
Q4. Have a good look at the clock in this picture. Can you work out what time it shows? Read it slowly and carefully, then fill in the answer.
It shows 11:24
